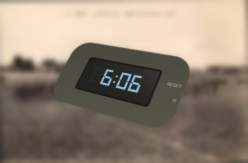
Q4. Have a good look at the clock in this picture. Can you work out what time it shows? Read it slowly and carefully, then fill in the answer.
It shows 6:06
